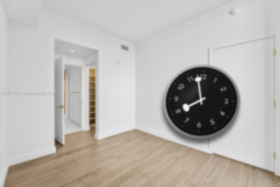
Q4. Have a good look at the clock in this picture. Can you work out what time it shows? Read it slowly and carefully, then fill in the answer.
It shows 7:58
